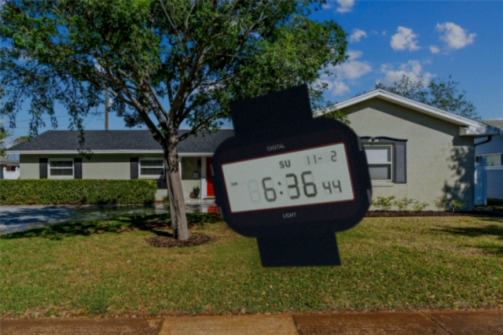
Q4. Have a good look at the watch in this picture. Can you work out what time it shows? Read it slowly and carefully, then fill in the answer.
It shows 6:36:44
